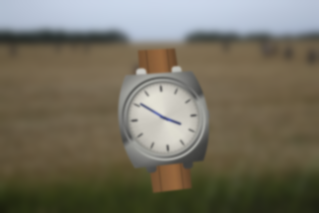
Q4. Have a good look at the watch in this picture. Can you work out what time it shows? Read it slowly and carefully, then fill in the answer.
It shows 3:51
